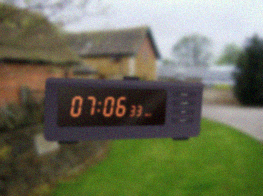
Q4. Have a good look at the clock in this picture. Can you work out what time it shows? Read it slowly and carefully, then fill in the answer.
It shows 7:06
